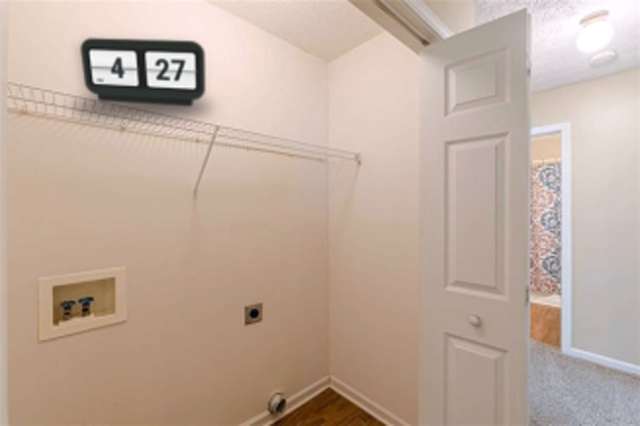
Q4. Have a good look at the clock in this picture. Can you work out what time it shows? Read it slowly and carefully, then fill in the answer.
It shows 4:27
